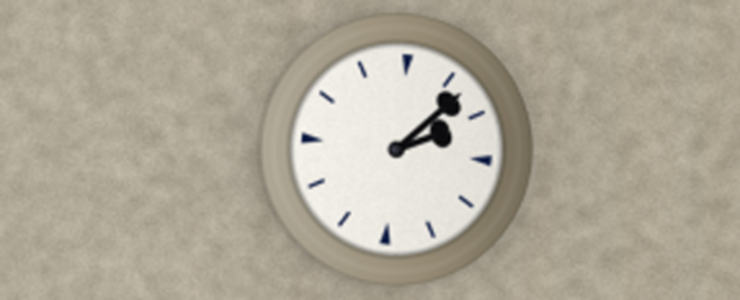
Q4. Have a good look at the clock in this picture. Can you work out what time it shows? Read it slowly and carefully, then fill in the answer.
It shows 2:07
